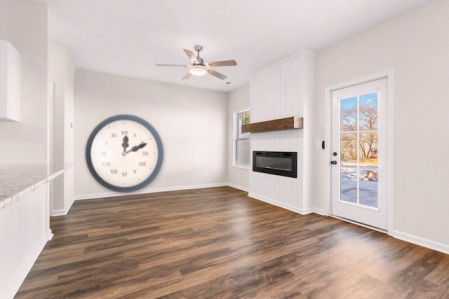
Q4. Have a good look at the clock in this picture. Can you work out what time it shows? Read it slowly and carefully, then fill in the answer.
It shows 12:11
